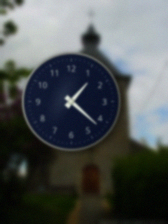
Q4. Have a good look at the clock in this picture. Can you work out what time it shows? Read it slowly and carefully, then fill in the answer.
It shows 1:22
